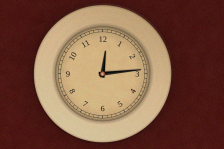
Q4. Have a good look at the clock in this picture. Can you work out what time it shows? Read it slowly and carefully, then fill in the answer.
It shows 12:14
